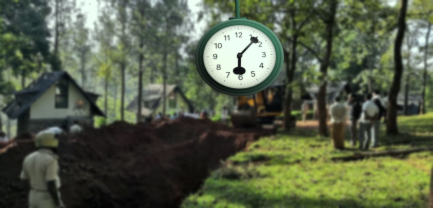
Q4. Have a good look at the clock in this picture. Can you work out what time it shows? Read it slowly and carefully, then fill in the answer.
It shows 6:07
